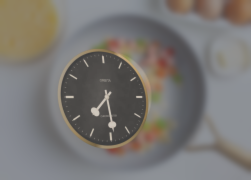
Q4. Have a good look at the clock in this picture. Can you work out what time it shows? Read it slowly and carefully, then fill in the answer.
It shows 7:29
